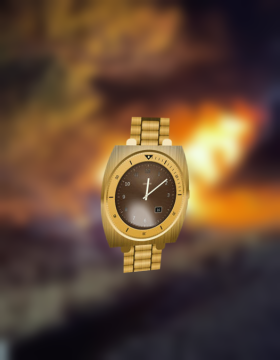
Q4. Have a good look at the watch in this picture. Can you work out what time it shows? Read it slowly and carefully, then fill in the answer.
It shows 12:09
